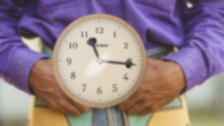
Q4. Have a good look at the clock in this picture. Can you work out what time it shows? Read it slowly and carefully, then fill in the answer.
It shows 11:16
